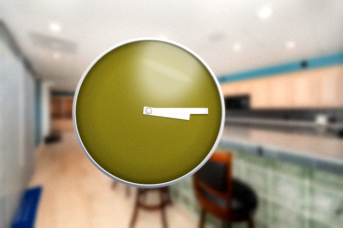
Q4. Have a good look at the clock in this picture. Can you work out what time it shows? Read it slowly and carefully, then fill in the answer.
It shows 3:15
